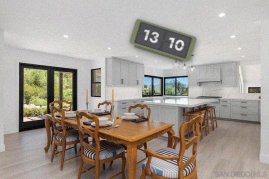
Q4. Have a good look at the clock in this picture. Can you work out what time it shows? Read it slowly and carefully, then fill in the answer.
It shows 13:10
